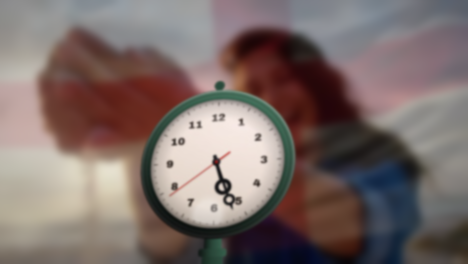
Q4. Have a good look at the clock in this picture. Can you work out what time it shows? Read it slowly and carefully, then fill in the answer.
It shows 5:26:39
